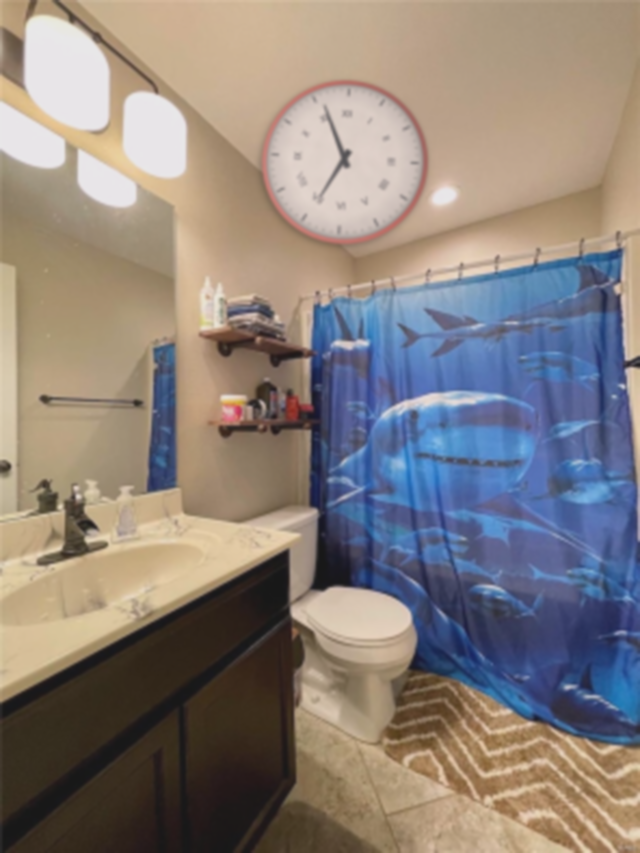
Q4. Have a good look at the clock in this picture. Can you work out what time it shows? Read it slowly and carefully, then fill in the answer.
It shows 6:56
